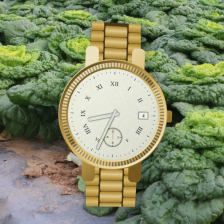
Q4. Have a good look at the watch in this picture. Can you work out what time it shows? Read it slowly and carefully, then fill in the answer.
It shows 8:34
